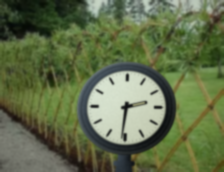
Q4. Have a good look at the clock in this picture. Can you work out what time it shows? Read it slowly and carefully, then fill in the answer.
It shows 2:31
